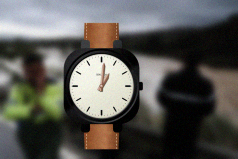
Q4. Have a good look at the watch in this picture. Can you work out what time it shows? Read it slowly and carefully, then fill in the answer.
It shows 1:01
